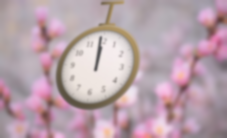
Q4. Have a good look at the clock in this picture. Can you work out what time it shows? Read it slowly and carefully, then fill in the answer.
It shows 11:59
